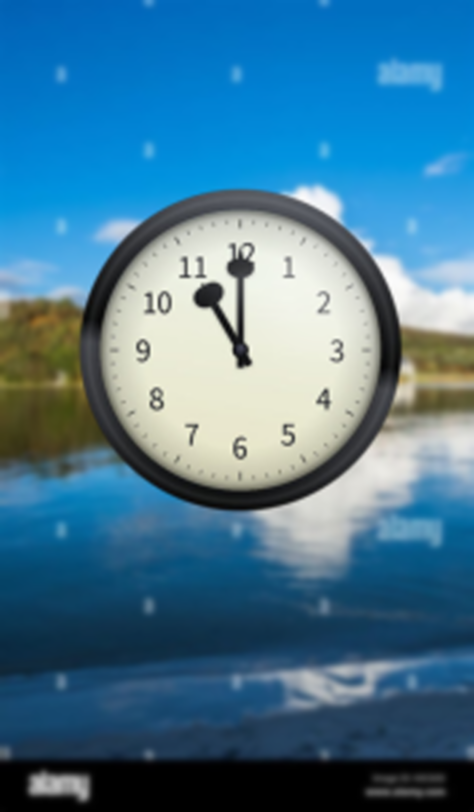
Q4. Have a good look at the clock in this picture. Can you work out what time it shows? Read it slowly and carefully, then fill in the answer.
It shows 11:00
